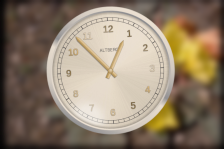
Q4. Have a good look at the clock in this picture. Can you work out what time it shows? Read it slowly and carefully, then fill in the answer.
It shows 12:53
